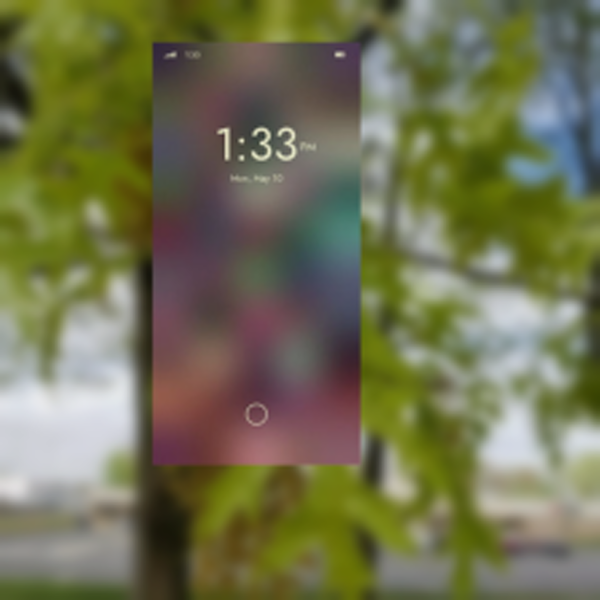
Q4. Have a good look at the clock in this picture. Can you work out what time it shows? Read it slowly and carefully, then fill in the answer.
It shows 1:33
